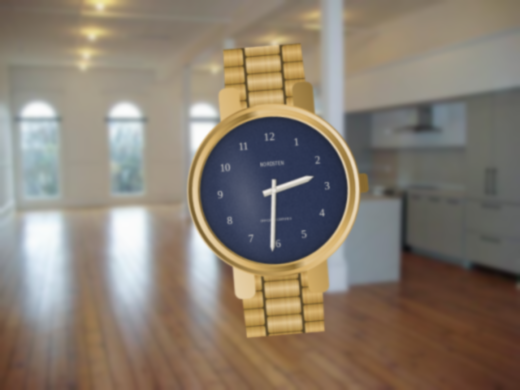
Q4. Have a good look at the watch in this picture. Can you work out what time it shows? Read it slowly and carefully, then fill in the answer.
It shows 2:31
